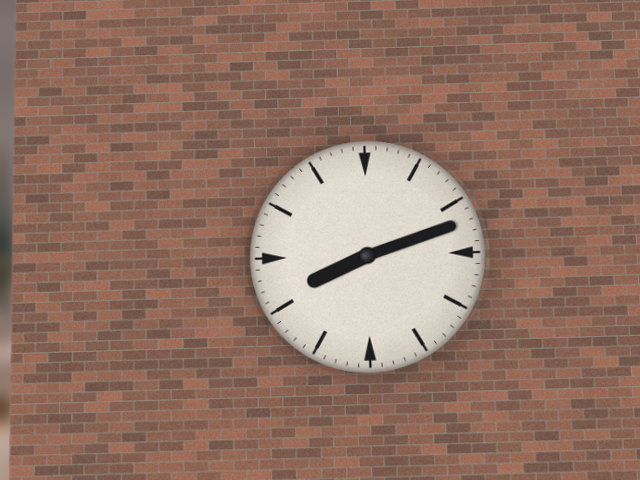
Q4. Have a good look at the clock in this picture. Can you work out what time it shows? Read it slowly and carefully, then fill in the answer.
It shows 8:12
